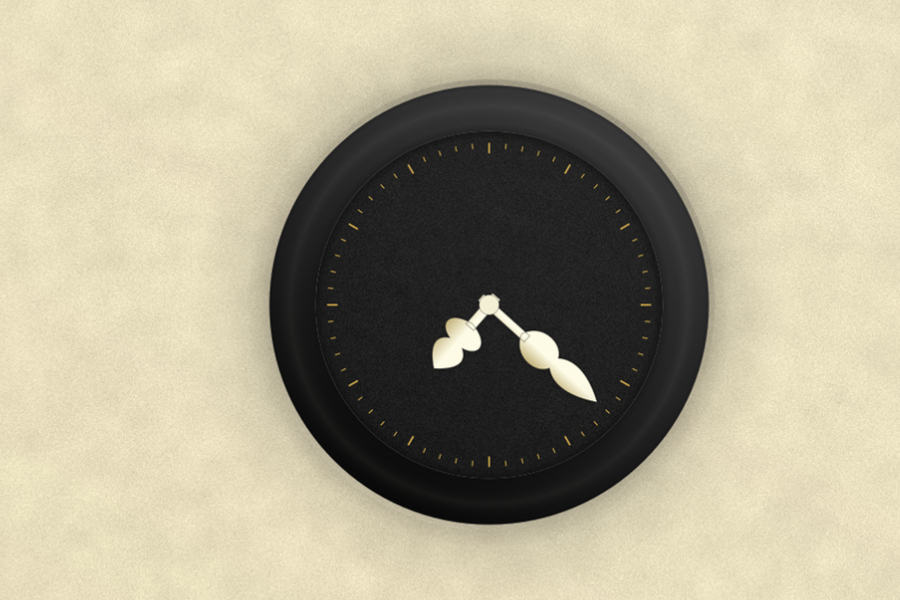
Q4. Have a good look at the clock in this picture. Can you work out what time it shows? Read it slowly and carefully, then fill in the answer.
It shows 7:22
